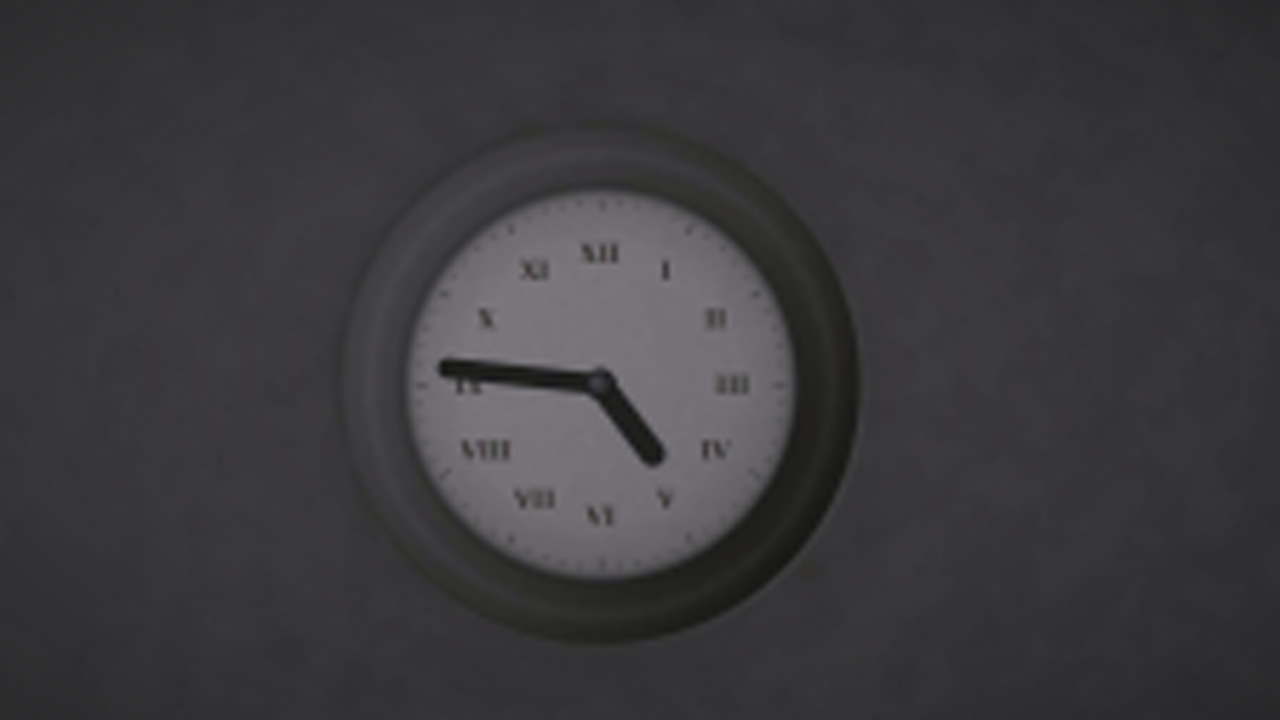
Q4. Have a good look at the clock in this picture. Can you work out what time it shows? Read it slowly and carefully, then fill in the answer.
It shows 4:46
